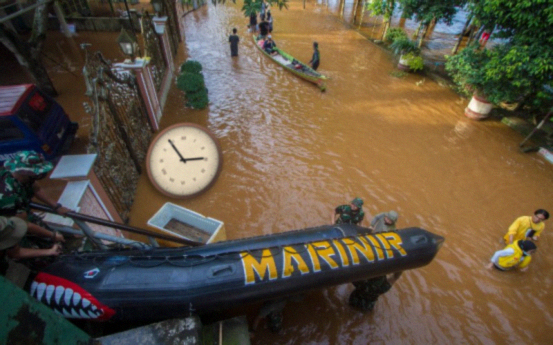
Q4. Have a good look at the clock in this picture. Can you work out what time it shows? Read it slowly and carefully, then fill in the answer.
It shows 2:54
